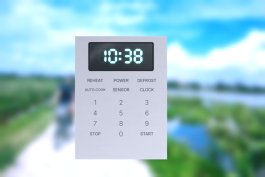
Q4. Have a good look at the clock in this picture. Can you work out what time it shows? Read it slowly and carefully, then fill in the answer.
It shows 10:38
